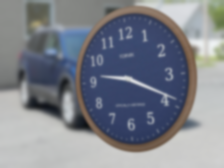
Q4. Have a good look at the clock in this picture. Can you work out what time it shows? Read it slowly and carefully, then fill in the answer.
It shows 9:19
